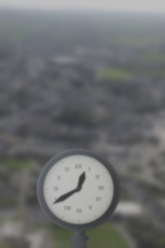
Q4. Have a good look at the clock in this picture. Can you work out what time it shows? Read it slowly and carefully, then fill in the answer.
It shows 12:40
